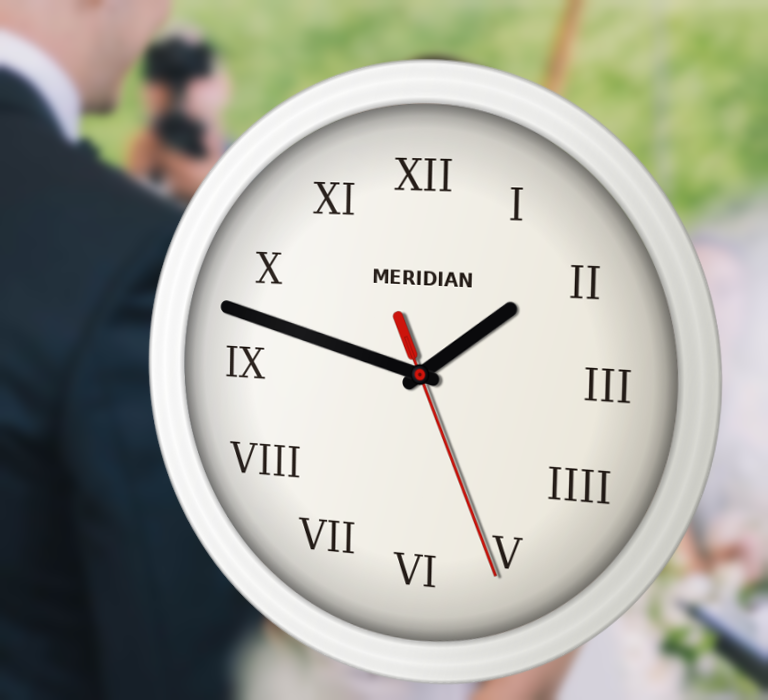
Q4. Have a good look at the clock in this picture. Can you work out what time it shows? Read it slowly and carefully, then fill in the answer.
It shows 1:47:26
